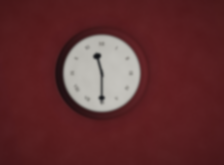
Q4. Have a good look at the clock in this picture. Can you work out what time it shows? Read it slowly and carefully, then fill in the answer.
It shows 11:30
